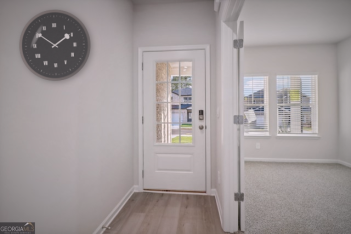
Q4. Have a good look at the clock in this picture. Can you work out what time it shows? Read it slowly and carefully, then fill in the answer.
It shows 1:51
